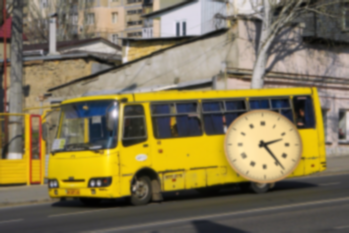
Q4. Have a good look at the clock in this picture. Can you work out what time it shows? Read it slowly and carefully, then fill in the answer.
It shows 2:24
